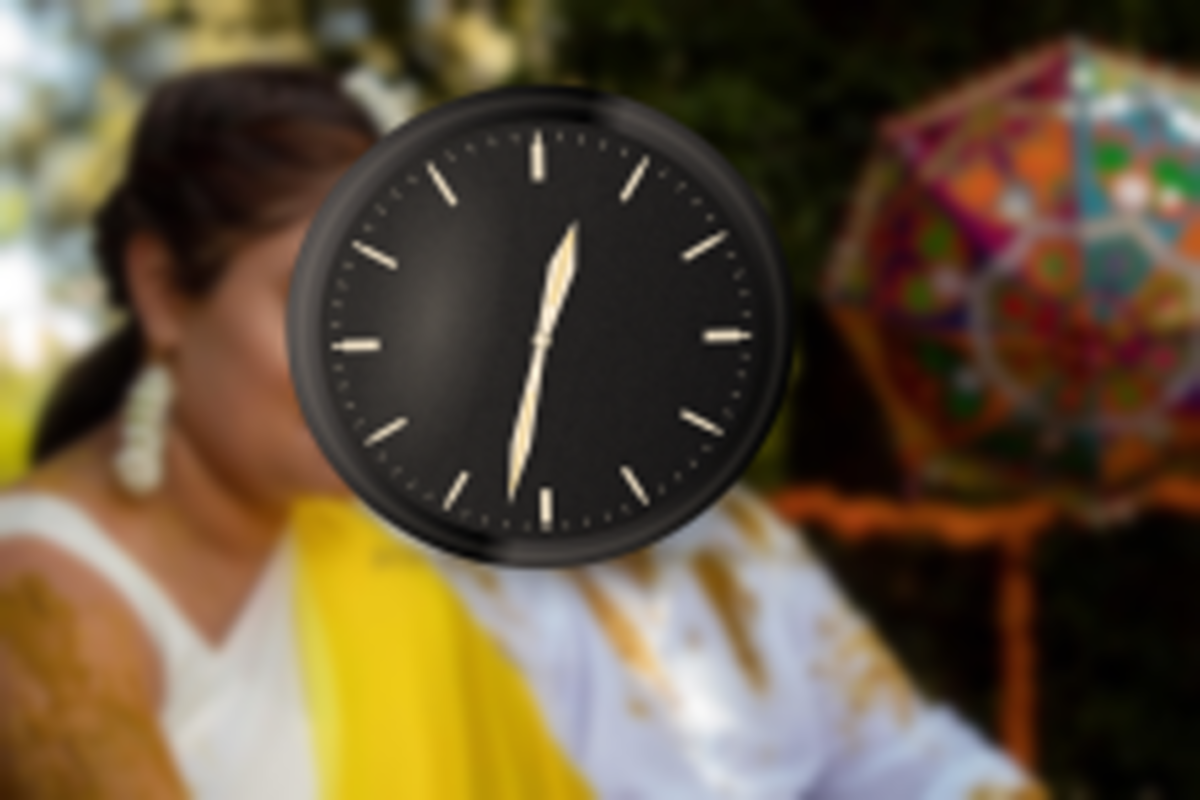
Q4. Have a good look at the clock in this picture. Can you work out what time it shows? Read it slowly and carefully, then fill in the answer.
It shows 12:32
